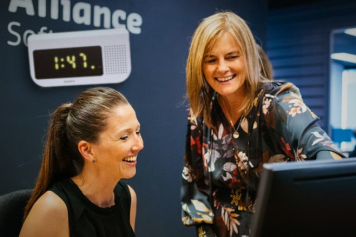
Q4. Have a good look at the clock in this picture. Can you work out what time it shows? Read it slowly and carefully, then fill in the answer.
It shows 1:47
